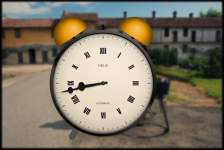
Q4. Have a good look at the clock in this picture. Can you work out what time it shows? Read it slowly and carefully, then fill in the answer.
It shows 8:43
